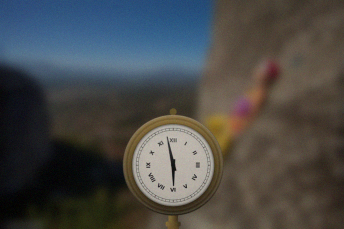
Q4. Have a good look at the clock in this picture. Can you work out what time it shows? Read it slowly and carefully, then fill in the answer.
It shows 5:58
